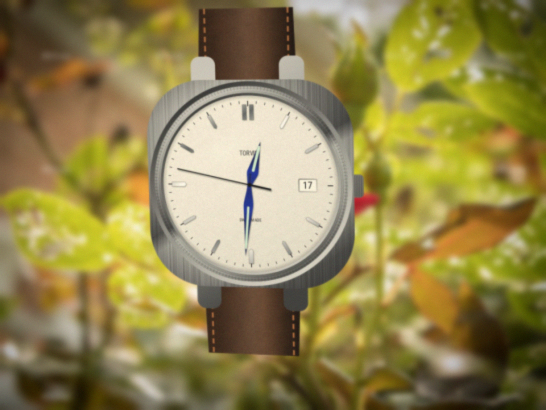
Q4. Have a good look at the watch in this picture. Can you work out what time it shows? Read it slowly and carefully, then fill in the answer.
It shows 12:30:47
